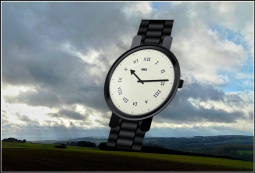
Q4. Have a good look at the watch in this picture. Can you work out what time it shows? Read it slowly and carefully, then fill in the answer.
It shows 10:14
